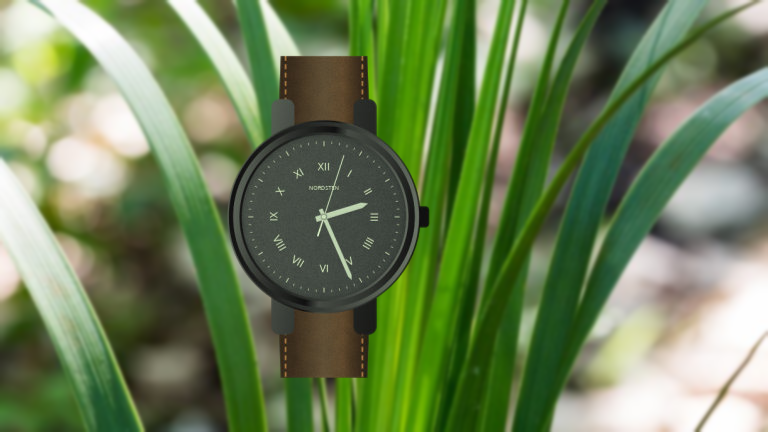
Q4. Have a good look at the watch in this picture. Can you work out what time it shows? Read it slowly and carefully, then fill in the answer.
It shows 2:26:03
